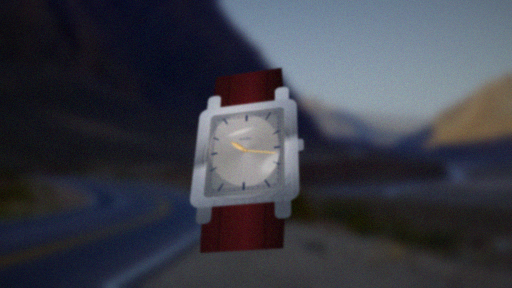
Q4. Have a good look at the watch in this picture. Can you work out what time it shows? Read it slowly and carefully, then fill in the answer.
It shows 10:17
